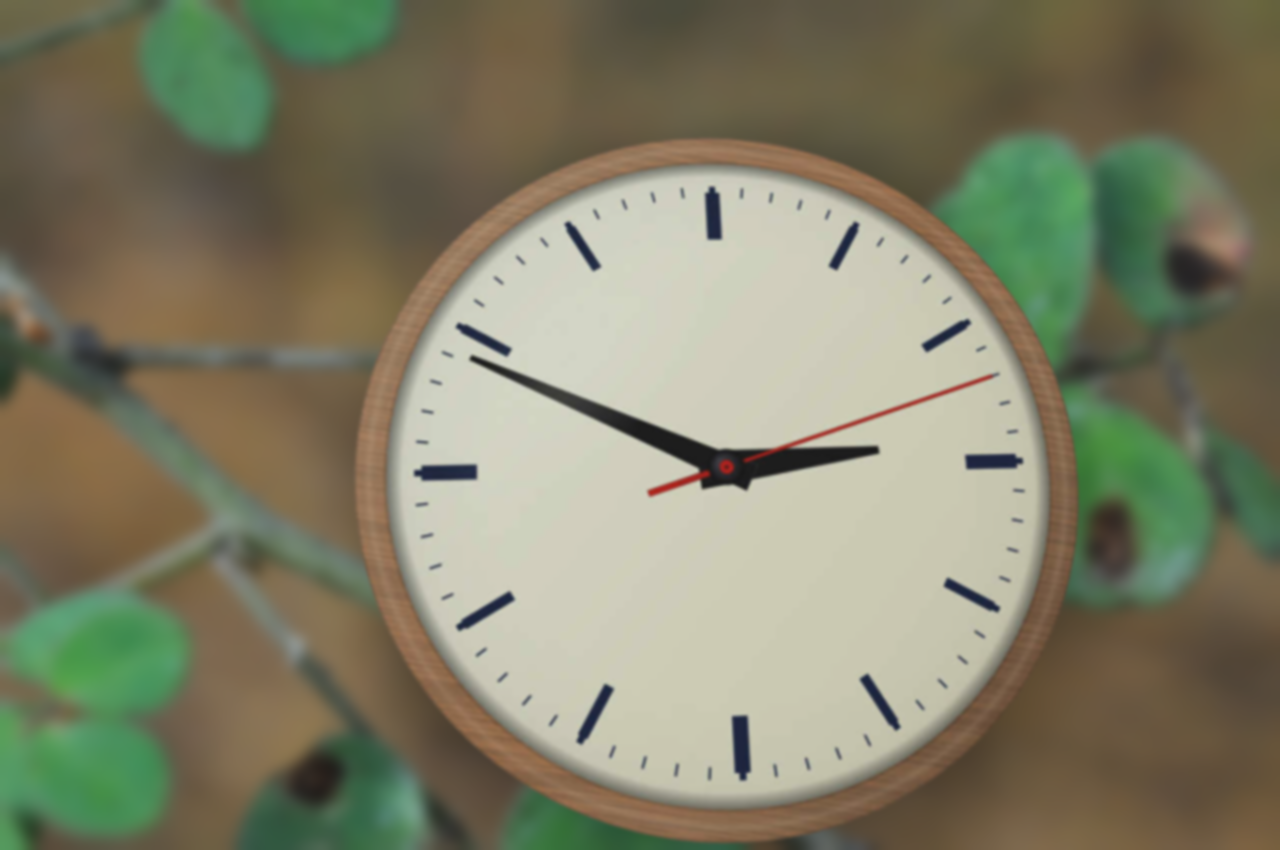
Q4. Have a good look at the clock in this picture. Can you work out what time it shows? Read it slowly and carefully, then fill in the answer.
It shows 2:49:12
